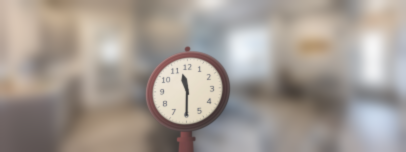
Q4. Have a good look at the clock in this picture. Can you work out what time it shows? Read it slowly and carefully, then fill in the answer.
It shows 11:30
